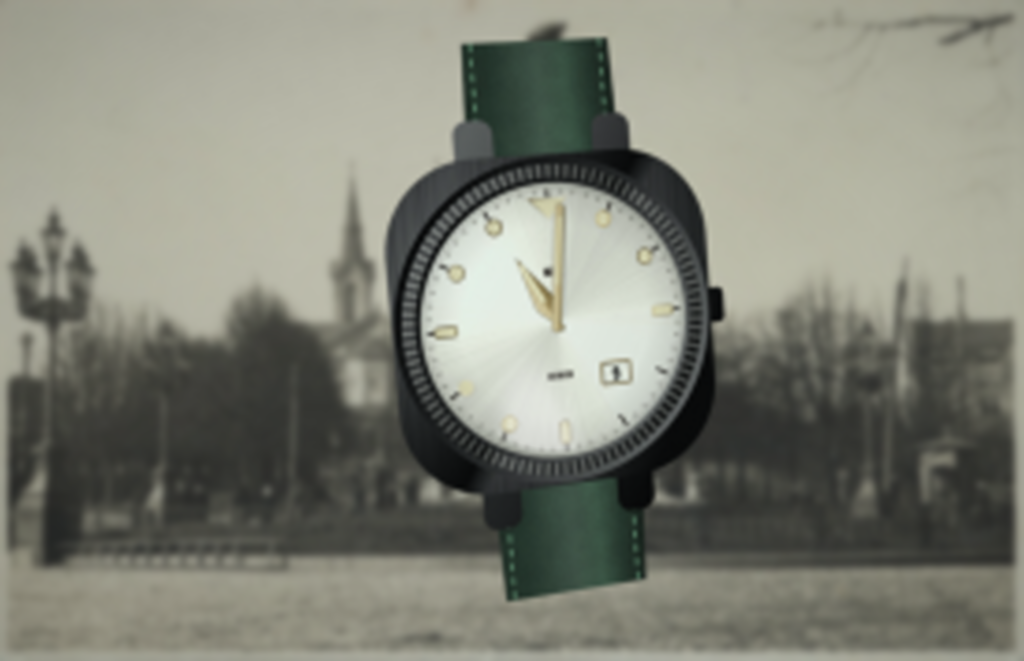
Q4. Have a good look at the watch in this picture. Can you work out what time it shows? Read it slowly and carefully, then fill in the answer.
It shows 11:01
